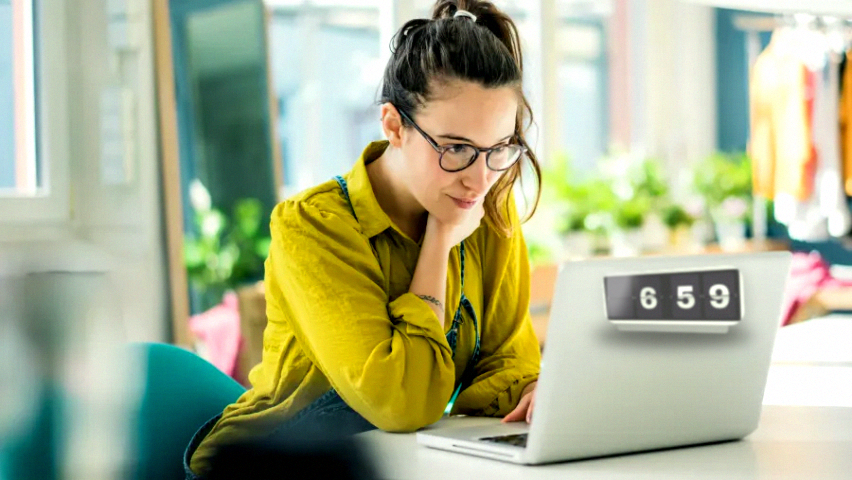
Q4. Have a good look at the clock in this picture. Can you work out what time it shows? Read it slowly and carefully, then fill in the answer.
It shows 6:59
